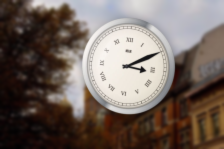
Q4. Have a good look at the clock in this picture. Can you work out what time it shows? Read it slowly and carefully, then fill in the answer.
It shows 3:10
